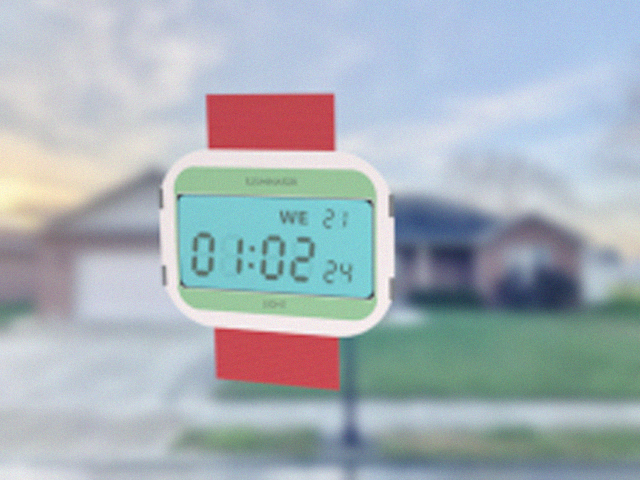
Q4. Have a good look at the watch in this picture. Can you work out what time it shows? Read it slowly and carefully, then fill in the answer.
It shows 1:02:24
